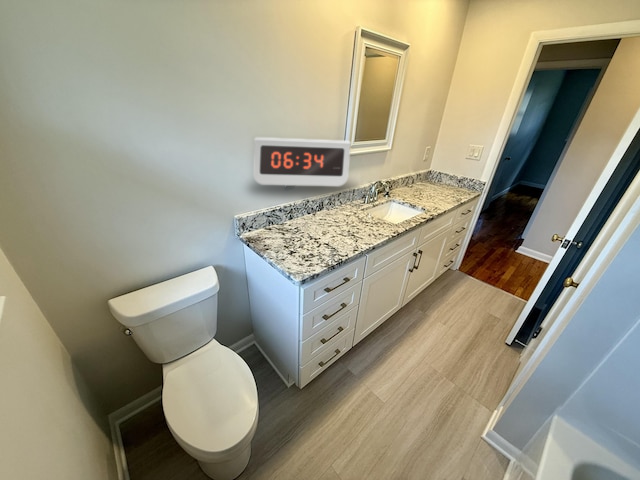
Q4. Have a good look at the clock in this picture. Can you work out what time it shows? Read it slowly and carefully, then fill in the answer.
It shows 6:34
